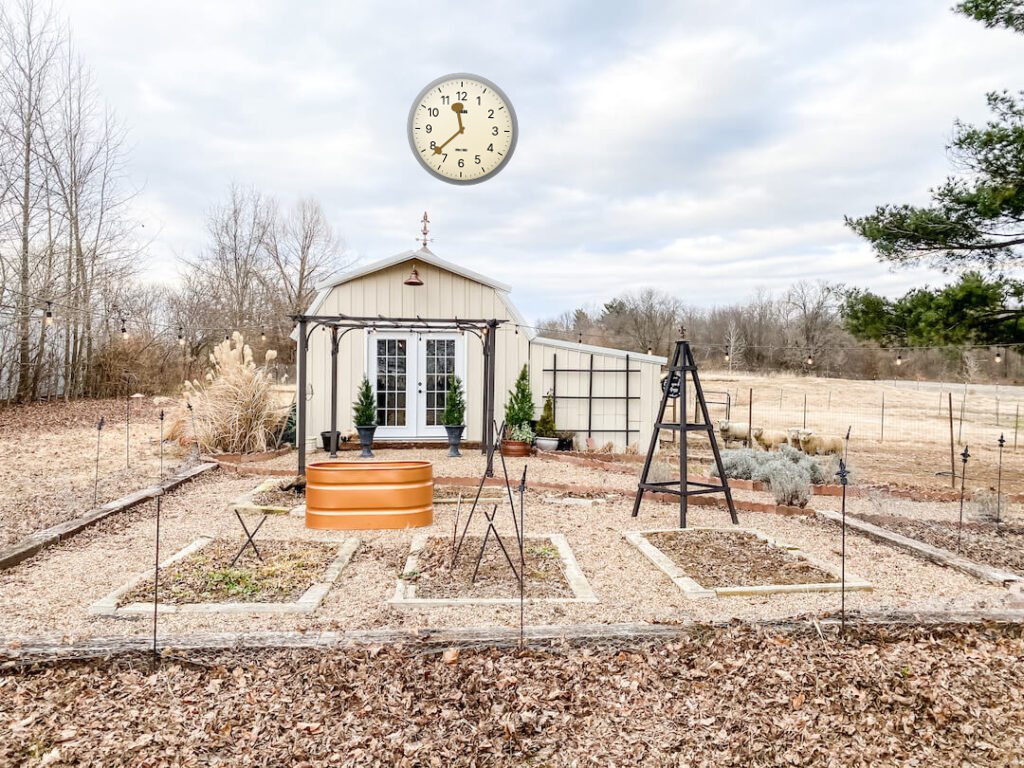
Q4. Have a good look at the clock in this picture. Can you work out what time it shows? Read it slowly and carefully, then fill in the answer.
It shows 11:38
